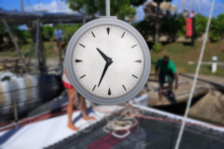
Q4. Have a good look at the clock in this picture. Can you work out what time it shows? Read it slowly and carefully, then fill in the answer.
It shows 10:34
